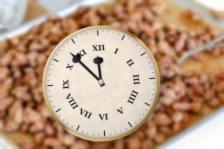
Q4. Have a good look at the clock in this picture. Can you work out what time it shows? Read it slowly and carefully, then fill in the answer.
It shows 11:53
